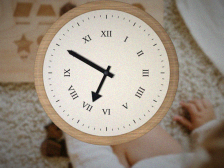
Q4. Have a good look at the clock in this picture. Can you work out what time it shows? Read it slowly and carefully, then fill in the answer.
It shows 6:50
